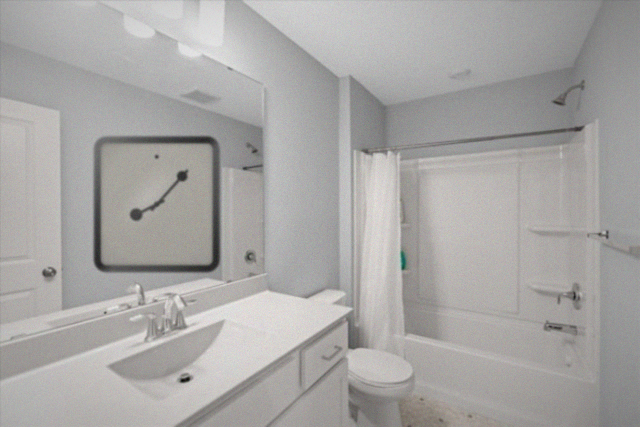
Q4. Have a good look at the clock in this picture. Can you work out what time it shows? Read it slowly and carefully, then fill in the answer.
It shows 8:07
